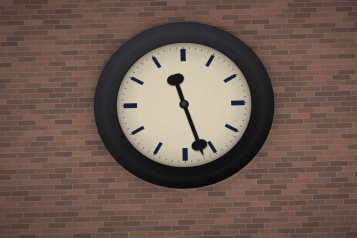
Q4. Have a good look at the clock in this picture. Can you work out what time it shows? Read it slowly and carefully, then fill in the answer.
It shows 11:27
